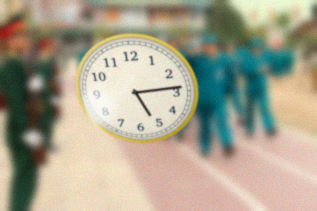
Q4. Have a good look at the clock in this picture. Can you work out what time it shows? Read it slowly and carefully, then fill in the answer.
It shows 5:14
